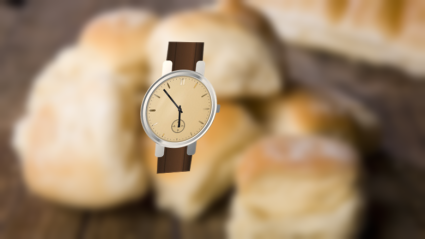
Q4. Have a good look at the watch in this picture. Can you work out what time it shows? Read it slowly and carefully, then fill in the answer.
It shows 5:53
